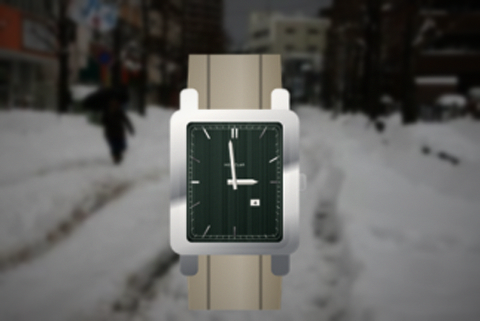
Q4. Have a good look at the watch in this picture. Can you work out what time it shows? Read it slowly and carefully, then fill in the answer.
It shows 2:59
